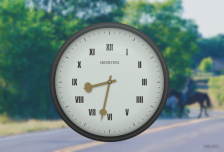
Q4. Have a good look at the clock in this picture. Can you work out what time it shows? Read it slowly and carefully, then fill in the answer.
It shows 8:32
